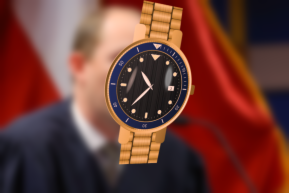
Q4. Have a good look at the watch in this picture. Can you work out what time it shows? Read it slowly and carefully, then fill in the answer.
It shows 10:37
